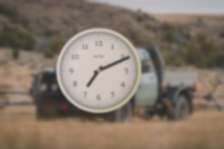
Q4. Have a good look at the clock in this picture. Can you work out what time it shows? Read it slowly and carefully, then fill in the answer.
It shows 7:11
